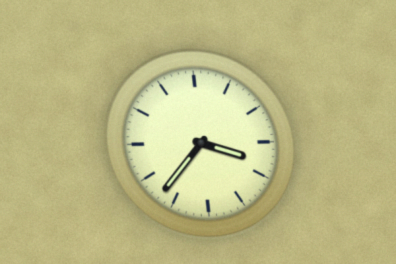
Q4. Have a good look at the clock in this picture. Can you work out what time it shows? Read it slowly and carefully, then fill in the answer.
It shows 3:37
